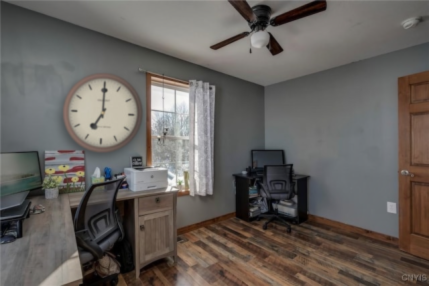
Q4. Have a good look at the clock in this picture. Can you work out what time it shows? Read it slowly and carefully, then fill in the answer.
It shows 7:00
